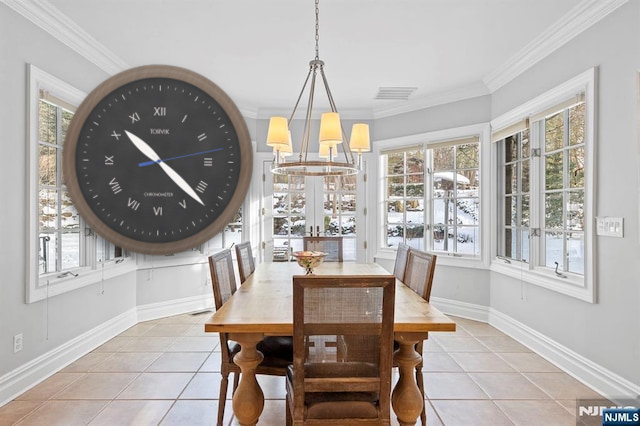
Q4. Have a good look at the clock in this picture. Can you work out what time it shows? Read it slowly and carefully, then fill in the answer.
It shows 10:22:13
